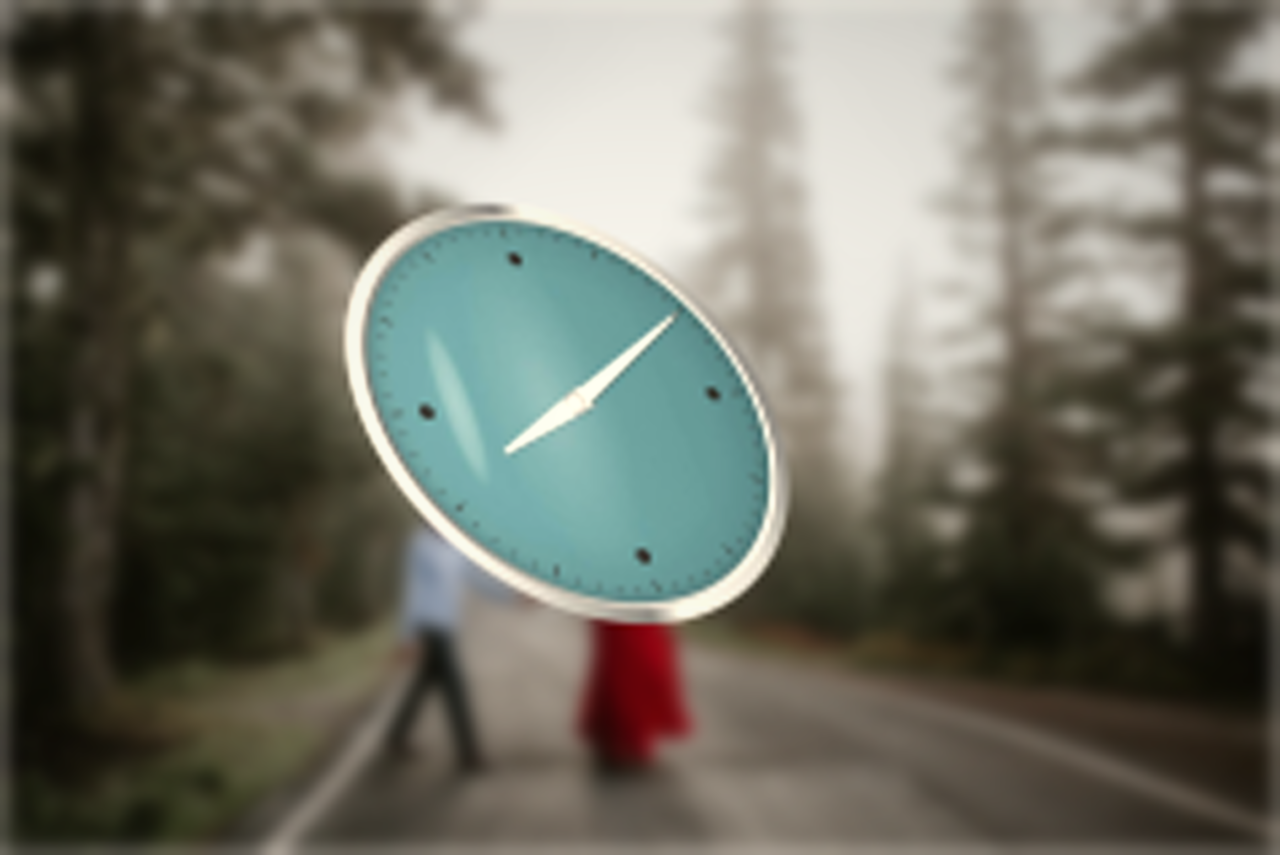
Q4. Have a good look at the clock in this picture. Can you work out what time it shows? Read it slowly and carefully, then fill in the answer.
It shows 8:10
